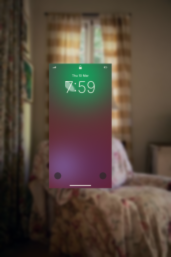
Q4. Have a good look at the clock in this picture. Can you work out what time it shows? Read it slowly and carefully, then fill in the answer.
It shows 7:59
